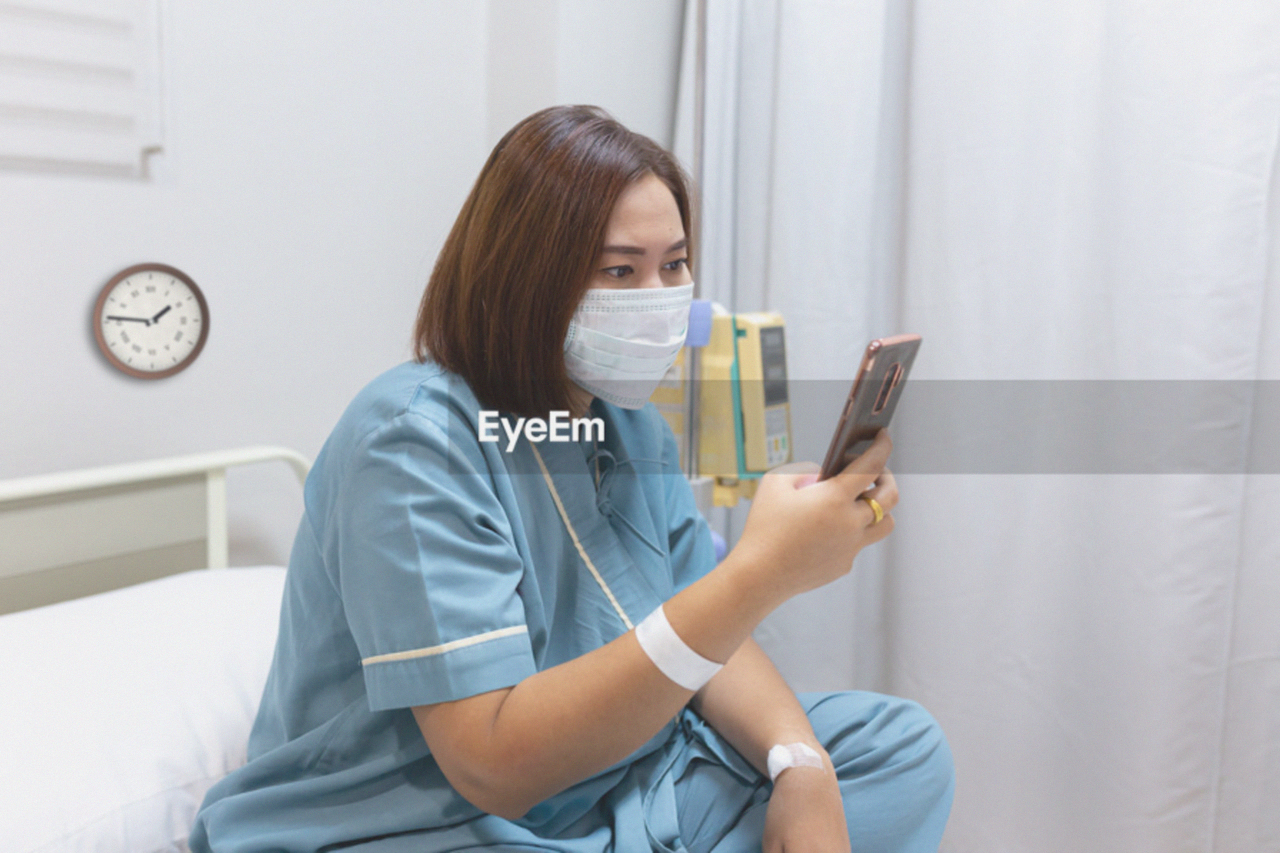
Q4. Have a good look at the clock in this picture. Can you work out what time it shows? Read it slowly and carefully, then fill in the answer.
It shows 1:46
